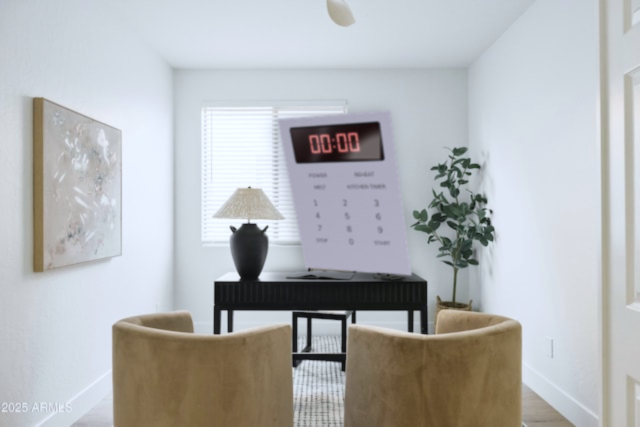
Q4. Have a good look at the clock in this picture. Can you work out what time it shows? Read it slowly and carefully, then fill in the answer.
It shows 0:00
